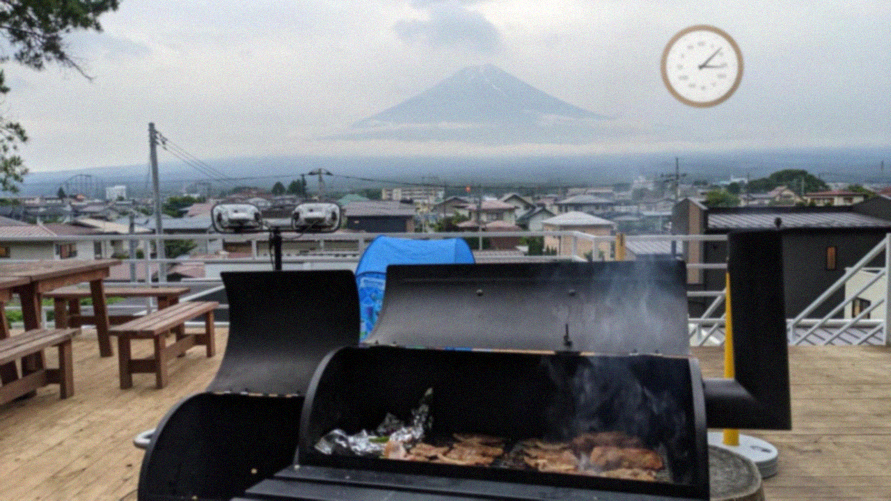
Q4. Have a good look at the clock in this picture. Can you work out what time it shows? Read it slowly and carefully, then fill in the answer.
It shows 3:08
